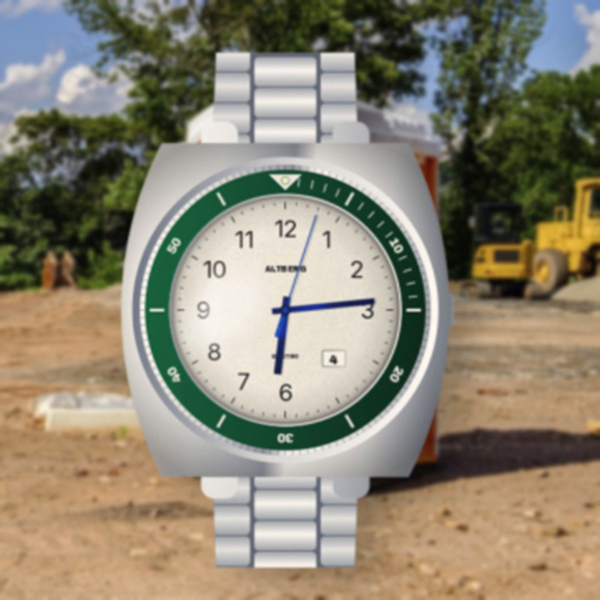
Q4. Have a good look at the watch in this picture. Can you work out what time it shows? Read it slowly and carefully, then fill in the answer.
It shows 6:14:03
